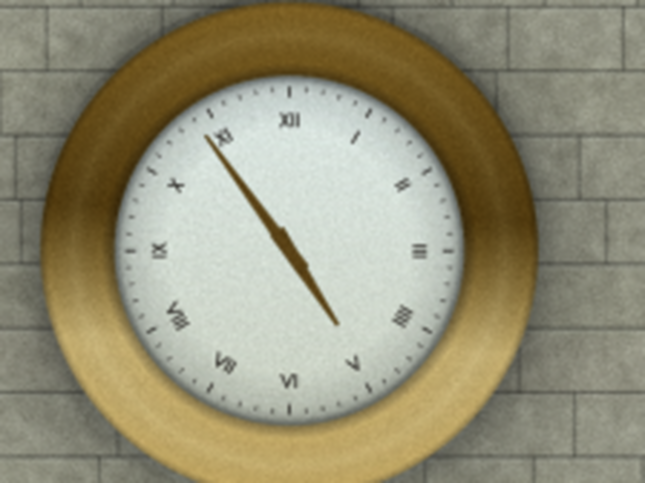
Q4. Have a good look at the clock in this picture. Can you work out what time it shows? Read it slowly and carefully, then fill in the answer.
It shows 4:54
